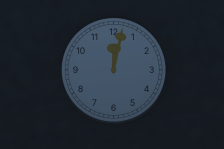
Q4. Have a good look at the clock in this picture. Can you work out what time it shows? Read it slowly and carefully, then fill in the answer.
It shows 12:02
